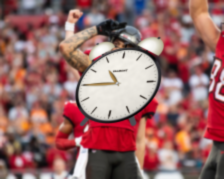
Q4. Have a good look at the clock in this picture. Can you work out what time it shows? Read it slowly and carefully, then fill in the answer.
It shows 10:45
